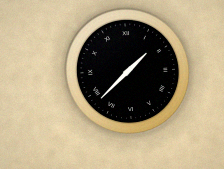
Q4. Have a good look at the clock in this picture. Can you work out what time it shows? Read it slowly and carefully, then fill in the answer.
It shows 1:38
